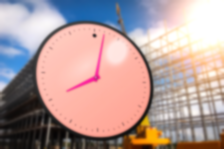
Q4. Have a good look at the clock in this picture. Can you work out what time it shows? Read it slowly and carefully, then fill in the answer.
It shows 8:02
